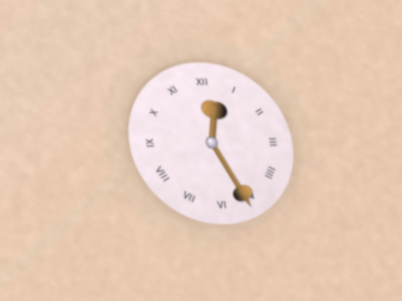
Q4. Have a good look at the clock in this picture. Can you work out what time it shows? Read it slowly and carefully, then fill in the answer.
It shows 12:26
